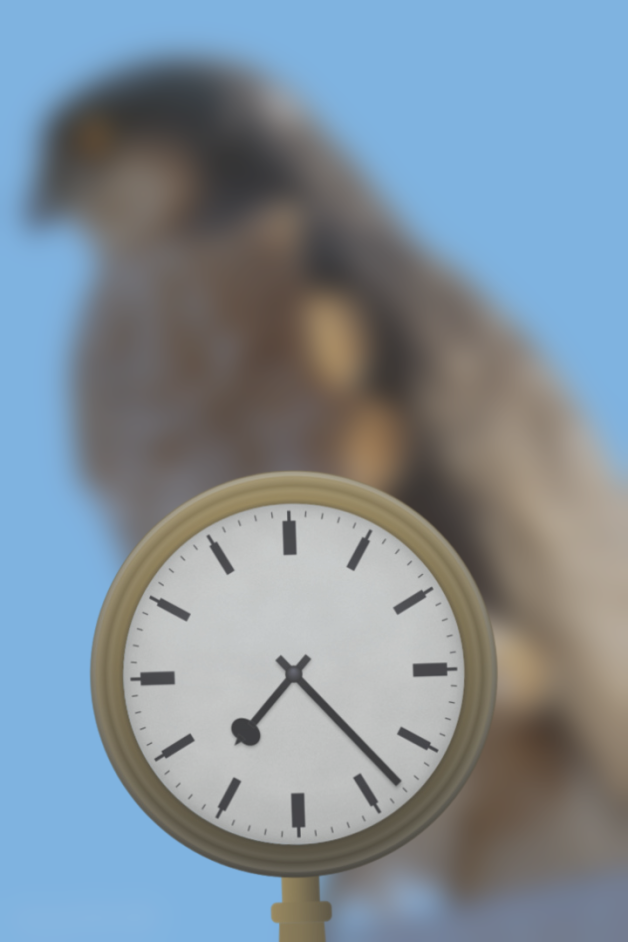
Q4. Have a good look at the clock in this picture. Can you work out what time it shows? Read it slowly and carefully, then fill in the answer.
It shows 7:23
